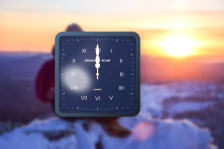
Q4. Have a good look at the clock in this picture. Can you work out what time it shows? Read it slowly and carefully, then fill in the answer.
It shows 12:00
